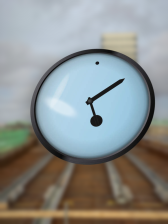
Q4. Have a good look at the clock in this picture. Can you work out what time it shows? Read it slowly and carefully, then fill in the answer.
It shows 5:08
